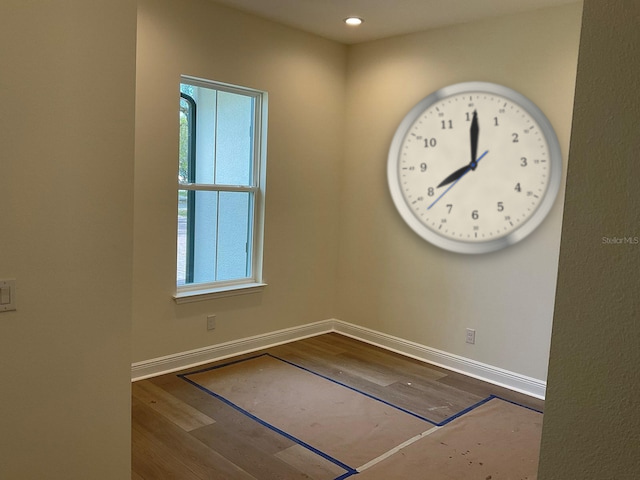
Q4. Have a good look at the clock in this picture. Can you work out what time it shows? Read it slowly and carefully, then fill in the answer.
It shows 8:00:38
